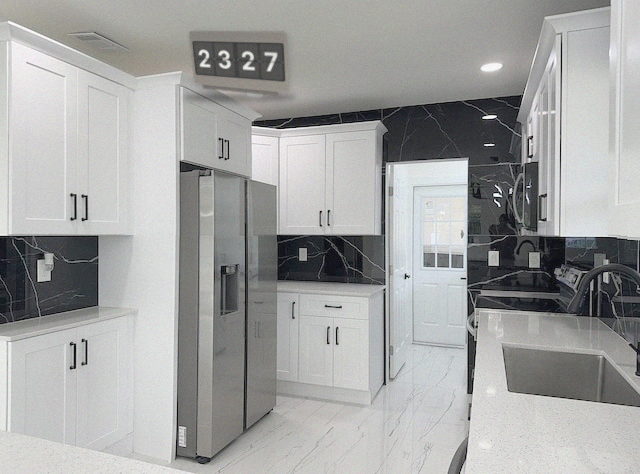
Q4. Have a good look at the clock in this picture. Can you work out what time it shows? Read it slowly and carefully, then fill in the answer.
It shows 23:27
